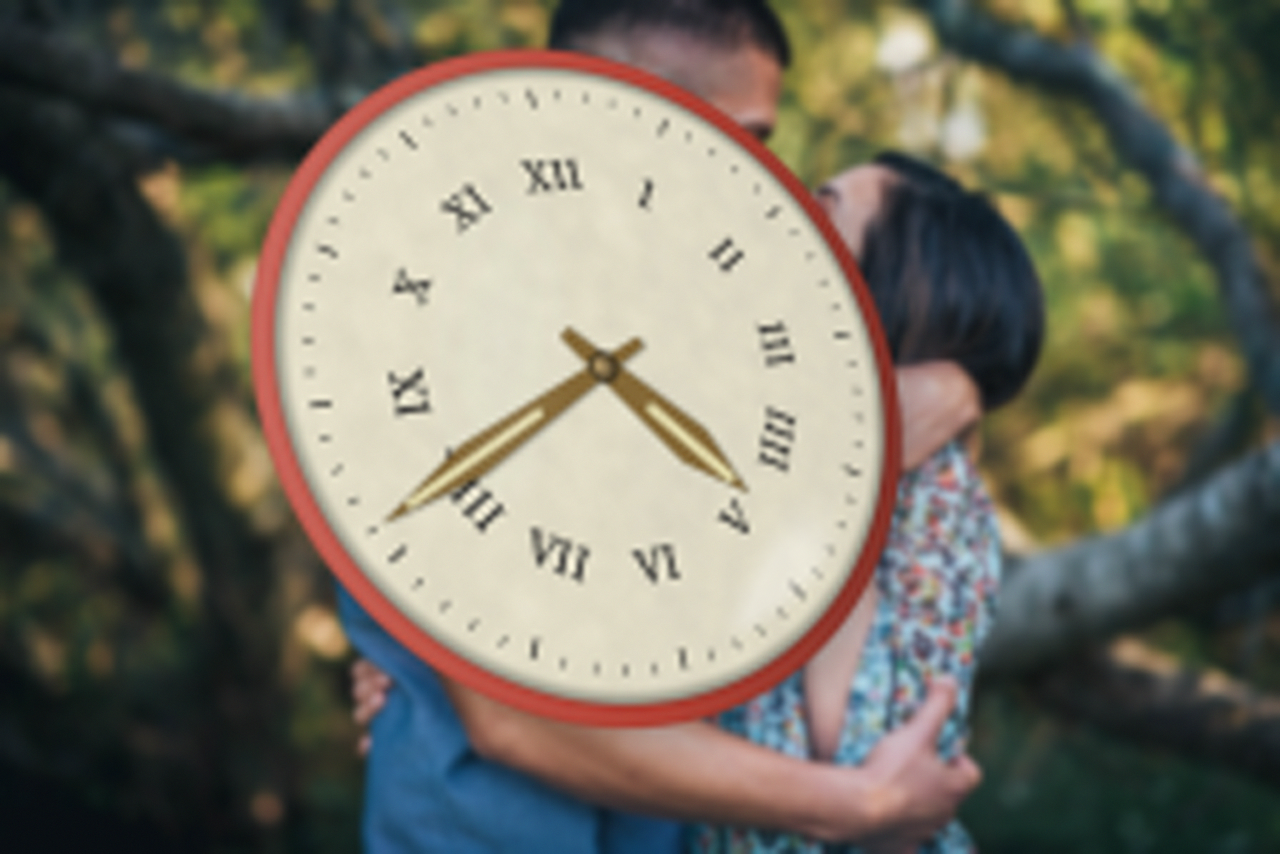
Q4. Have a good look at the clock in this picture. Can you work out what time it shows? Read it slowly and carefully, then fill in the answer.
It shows 4:41
